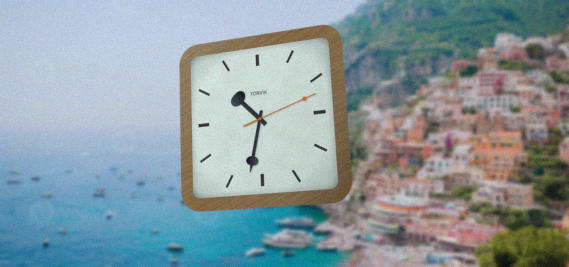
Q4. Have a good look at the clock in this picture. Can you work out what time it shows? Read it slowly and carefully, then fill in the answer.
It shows 10:32:12
